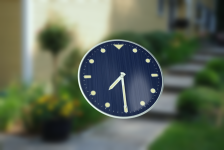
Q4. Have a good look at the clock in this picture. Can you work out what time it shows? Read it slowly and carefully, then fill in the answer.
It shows 7:30
